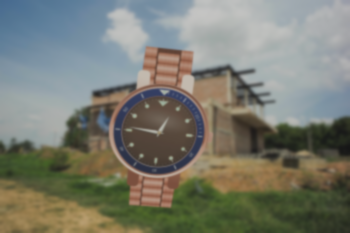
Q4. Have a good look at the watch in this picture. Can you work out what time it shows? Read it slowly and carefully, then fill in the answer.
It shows 12:46
